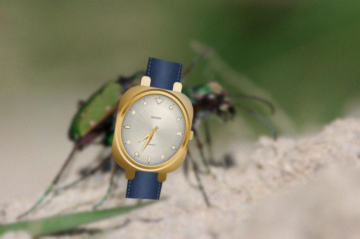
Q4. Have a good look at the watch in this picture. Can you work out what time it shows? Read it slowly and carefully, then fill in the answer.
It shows 7:34
